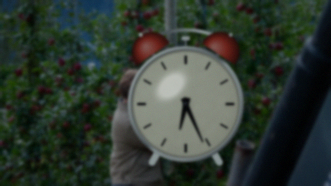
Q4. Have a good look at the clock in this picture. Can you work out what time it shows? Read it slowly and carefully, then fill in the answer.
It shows 6:26
